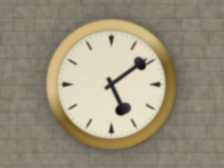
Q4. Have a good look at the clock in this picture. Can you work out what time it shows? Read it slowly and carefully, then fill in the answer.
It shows 5:09
